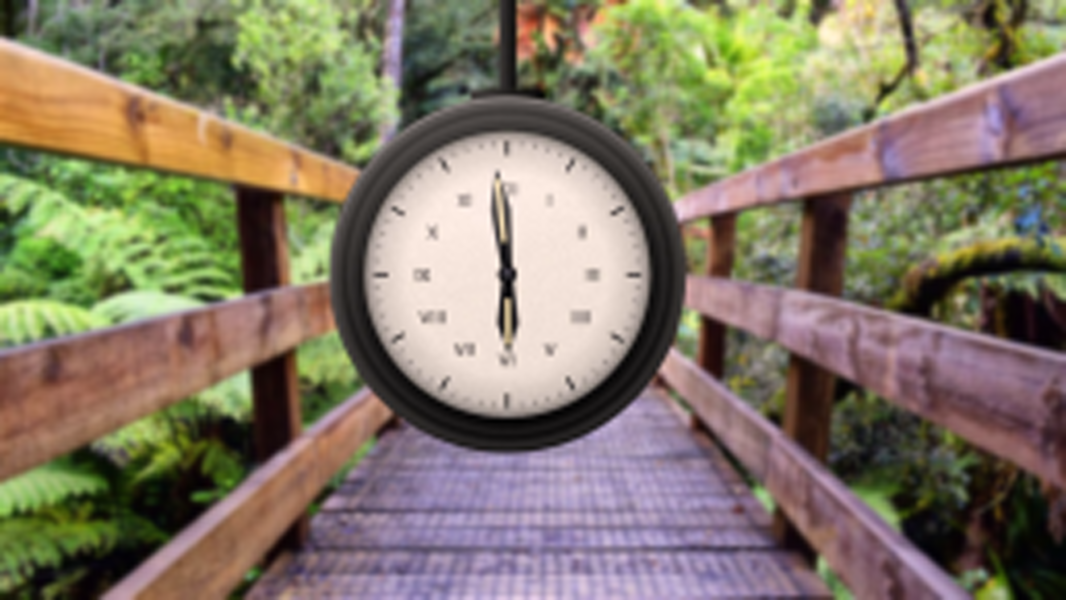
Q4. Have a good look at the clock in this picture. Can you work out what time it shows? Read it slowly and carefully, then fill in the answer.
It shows 5:59
